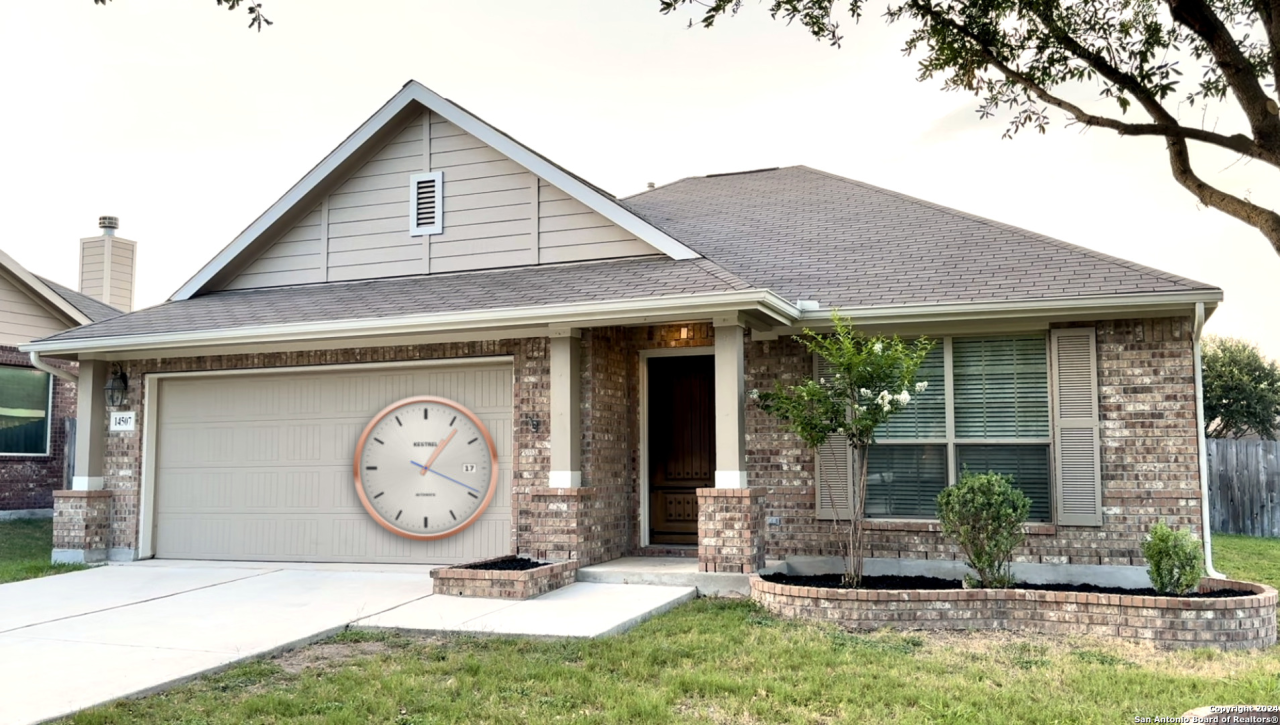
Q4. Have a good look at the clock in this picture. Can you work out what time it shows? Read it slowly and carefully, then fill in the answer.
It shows 1:06:19
